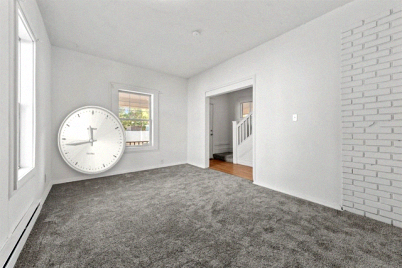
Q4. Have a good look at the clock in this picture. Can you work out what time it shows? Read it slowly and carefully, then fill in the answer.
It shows 11:43
